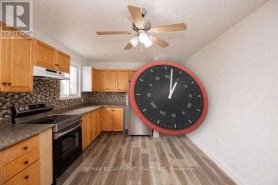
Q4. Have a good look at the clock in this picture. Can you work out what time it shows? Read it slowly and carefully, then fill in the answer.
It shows 1:02
